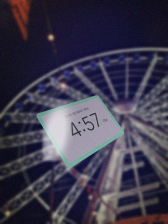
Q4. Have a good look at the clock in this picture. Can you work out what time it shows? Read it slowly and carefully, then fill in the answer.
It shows 4:57
